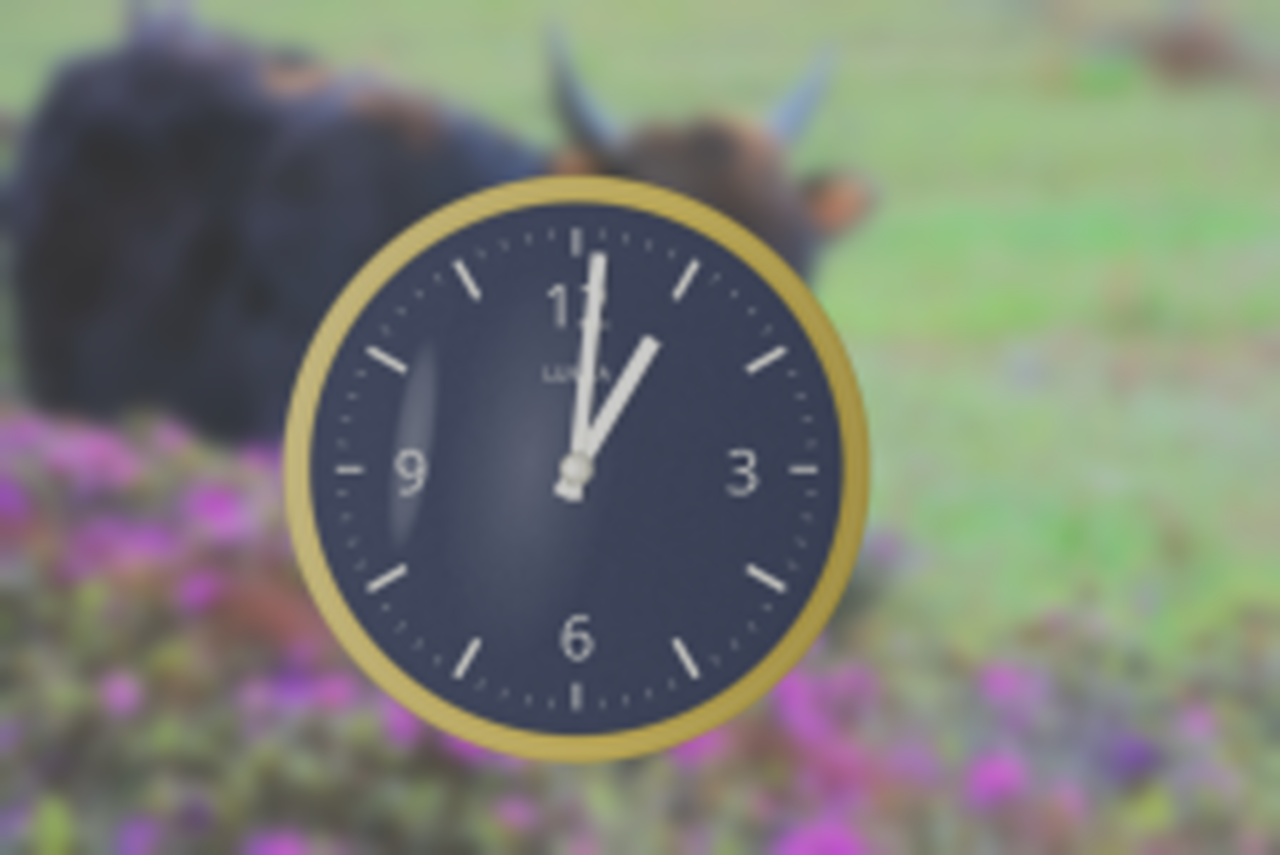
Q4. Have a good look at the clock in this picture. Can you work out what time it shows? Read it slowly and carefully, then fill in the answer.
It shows 1:01
